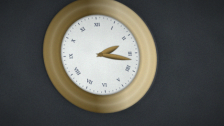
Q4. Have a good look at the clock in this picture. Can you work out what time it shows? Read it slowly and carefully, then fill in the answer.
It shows 2:17
